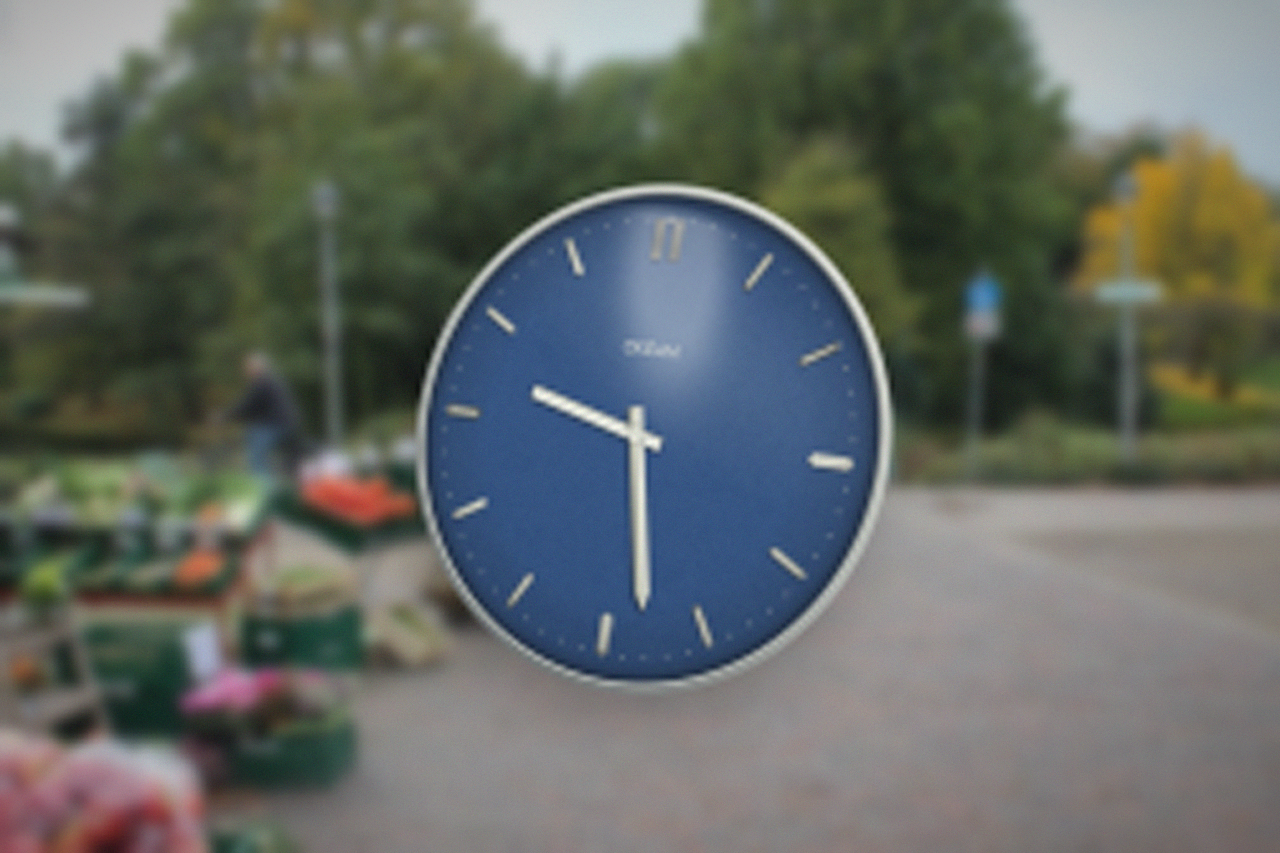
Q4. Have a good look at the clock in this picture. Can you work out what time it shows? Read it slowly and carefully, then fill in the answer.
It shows 9:28
